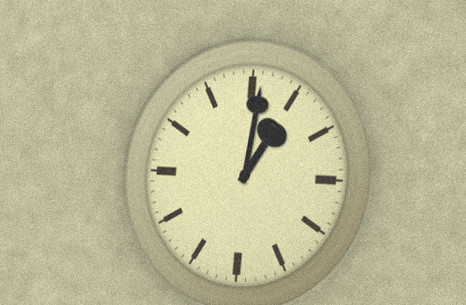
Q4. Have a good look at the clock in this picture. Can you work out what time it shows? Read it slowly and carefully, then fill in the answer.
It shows 1:01
